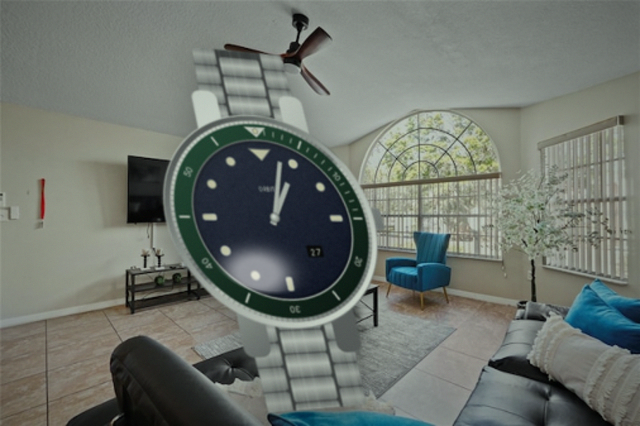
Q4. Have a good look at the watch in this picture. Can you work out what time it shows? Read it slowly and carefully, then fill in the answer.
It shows 1:03
